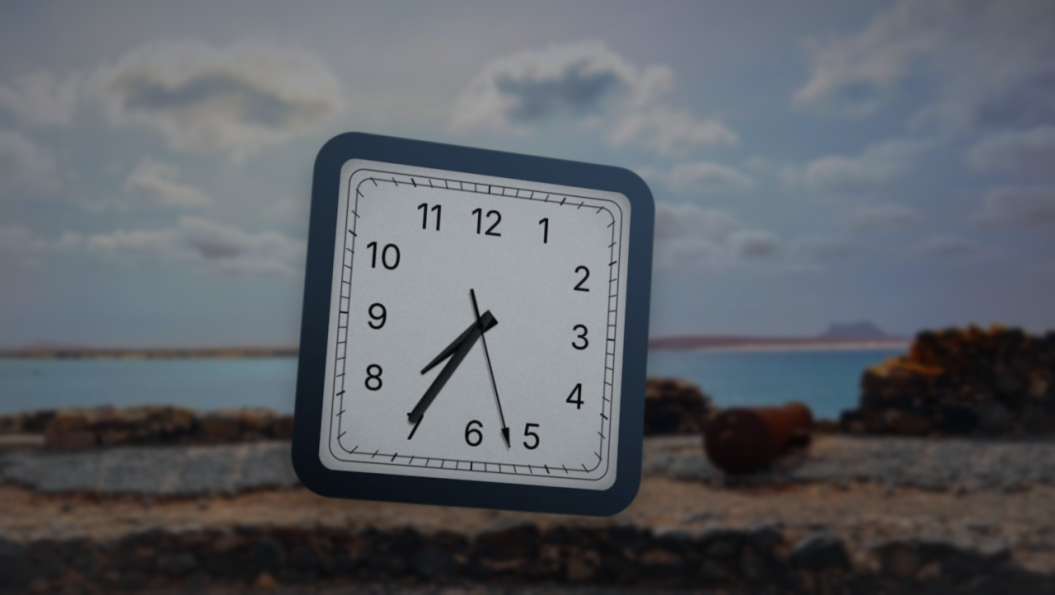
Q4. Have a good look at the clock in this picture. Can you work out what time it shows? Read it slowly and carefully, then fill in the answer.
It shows 7:35:27
